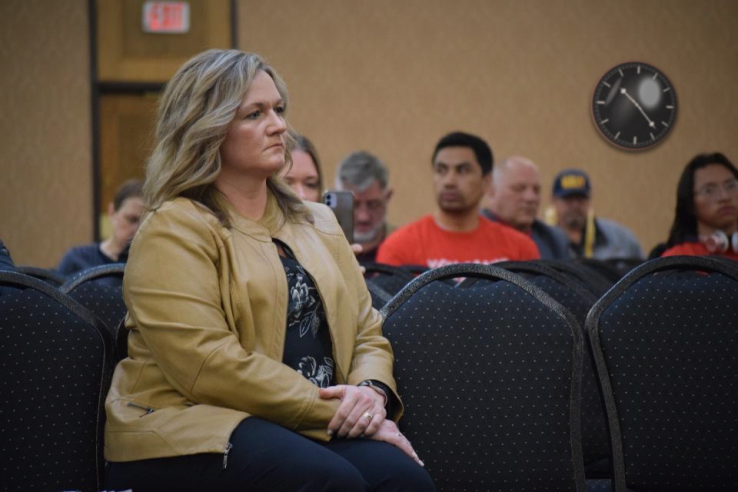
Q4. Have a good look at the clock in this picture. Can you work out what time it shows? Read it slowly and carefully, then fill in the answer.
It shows 10:23
